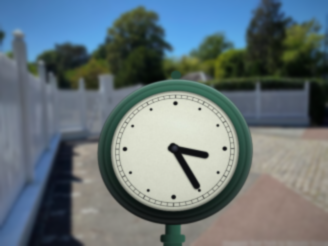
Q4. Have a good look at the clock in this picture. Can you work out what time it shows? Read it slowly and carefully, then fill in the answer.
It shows 3:25
